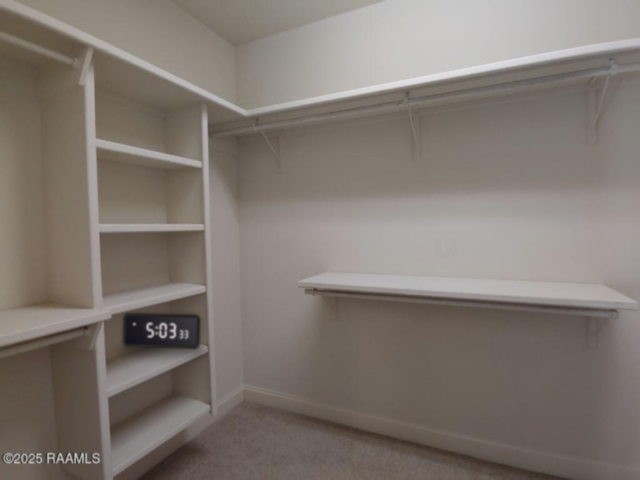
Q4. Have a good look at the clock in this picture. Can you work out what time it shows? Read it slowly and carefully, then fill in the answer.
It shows 5:03
